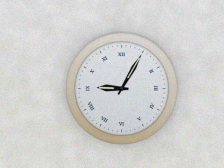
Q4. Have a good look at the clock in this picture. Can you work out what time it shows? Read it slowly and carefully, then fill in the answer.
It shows 9:05
